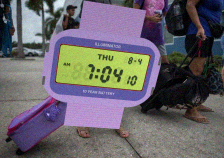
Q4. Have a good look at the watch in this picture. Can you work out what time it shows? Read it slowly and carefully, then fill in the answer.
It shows 7:04:10
